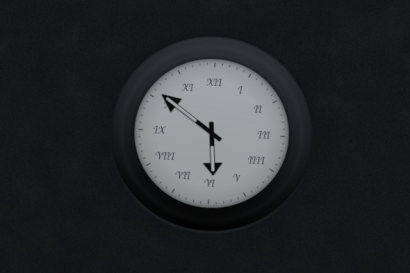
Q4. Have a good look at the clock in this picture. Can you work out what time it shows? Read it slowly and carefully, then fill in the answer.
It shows 5:51
